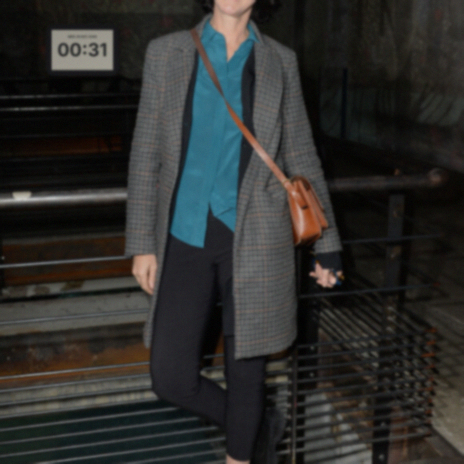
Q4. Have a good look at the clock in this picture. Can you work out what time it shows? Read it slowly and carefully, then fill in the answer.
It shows 0:31
